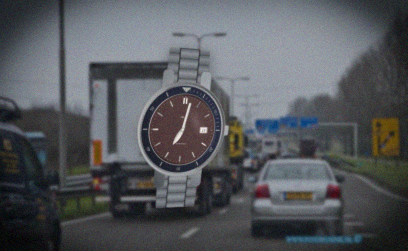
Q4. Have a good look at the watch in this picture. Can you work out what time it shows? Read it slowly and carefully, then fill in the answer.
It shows 7:02
